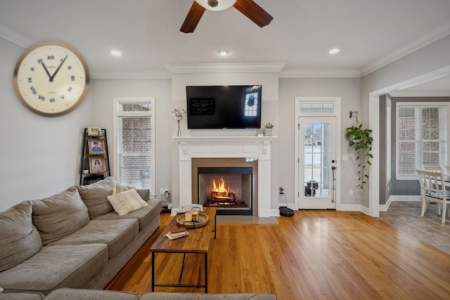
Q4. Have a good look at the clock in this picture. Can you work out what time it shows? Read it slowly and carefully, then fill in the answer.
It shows 11:06
